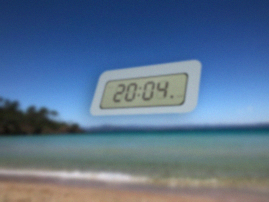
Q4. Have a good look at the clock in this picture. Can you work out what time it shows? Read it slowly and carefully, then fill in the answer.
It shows 20:04
